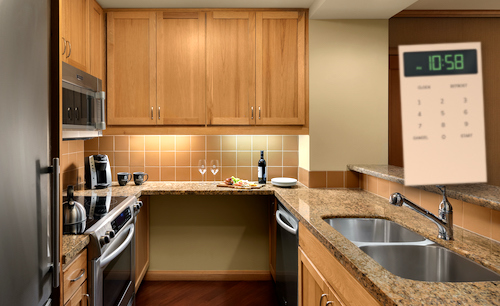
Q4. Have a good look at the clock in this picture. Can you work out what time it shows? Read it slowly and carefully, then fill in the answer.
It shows 10:58
